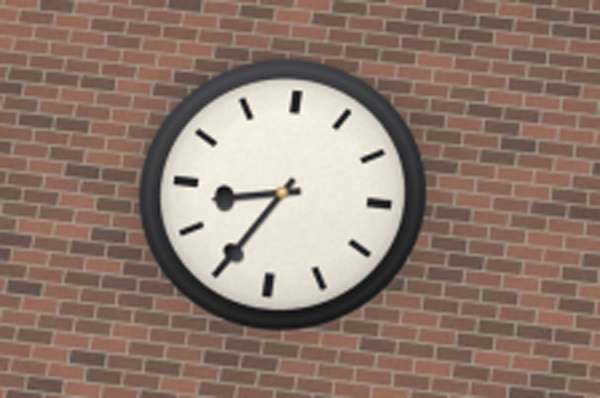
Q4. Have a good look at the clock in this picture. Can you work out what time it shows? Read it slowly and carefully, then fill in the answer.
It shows 8:35
